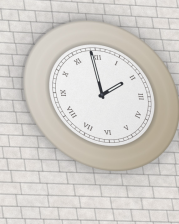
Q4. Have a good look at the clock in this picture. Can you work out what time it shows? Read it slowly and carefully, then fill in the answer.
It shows 1:59
